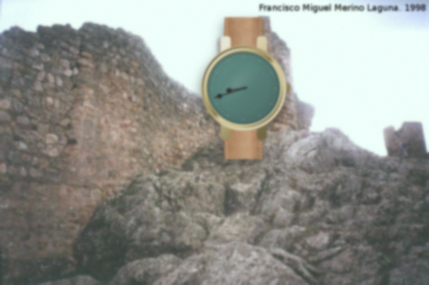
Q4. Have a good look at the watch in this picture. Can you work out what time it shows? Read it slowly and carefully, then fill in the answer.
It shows 8:42
